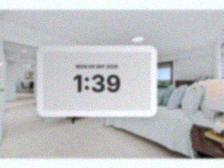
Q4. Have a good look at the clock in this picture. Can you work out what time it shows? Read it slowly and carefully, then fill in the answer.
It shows 1:39
